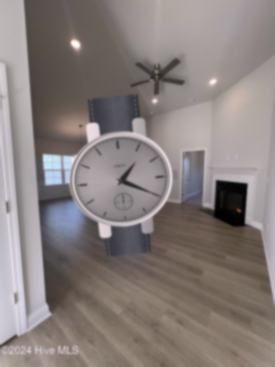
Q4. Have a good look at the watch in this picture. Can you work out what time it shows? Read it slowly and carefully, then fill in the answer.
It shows 1:20
